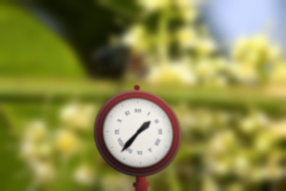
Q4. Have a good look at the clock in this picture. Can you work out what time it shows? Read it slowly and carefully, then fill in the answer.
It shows 1:37
